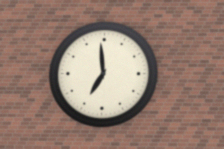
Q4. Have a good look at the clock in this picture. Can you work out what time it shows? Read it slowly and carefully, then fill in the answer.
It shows 6:59
